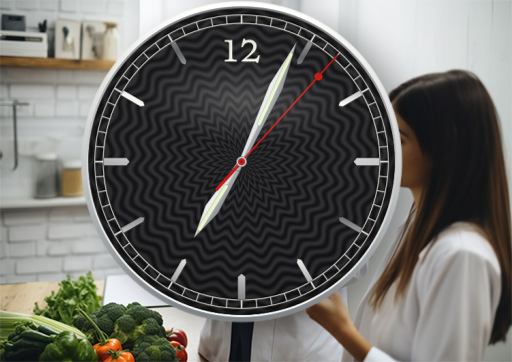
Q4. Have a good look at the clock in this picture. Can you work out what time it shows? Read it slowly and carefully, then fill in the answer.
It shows 7:04:07
